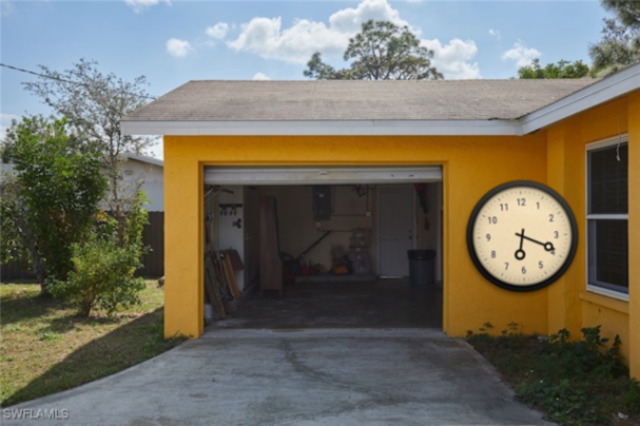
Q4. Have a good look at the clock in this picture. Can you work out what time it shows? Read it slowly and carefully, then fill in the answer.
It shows 6:19
